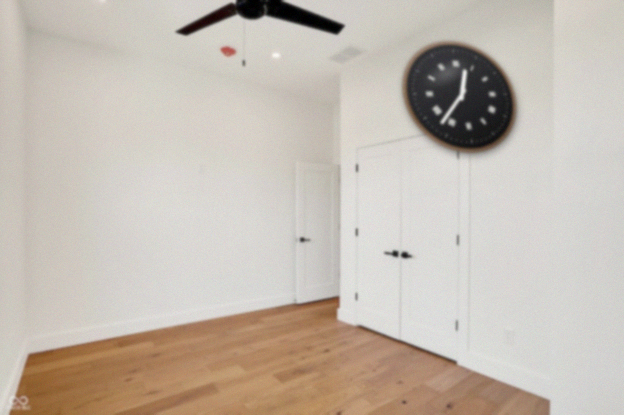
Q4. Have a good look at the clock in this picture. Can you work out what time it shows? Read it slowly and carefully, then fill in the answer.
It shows 12:37
